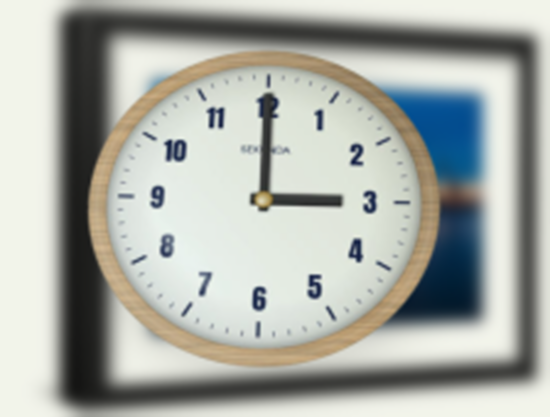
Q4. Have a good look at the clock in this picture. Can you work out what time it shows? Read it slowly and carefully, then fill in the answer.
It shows 3:00
